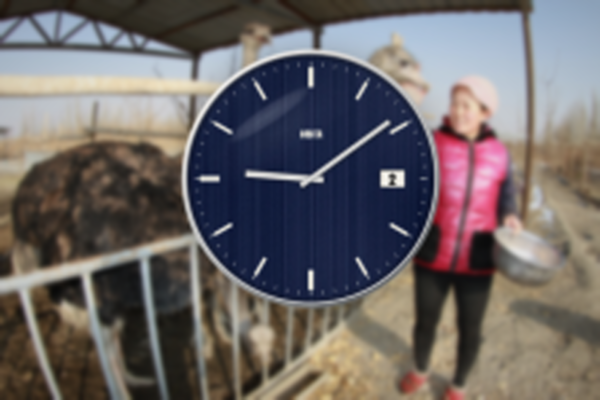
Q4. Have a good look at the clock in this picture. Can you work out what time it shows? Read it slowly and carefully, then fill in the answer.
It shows 9:09
